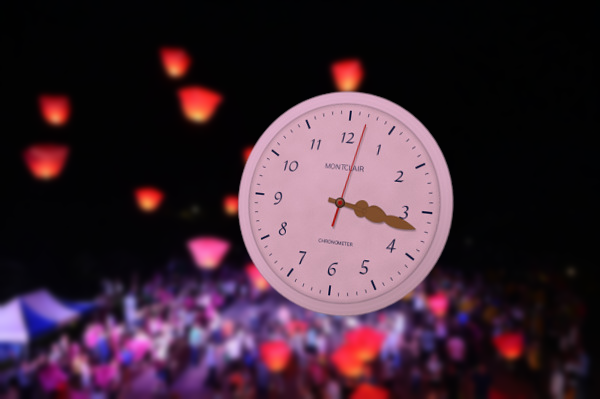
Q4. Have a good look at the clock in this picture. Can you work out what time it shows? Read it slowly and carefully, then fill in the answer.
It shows 3:17:02
